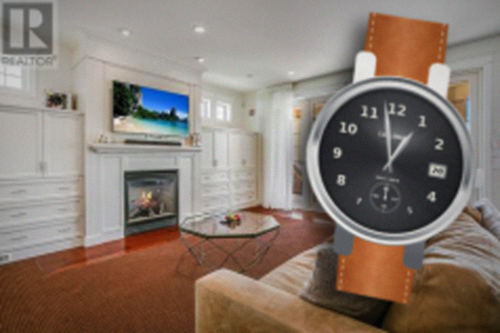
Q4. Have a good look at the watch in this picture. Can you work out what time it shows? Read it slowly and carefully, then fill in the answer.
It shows 12:58
